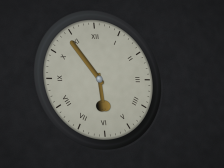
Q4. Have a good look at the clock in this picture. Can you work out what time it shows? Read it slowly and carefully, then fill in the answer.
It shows 5:54
